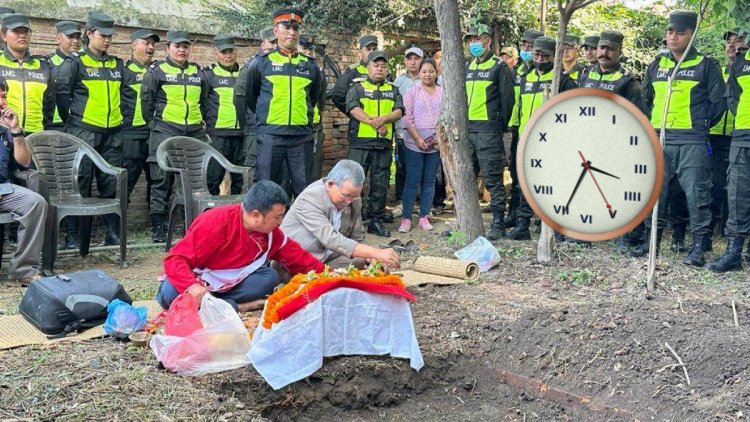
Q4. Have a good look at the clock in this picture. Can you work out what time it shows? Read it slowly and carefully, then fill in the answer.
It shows 3:34:25
